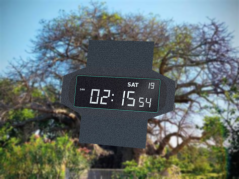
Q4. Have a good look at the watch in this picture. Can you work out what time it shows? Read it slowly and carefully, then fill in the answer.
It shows 2:15:54
